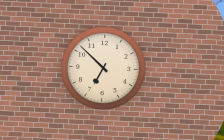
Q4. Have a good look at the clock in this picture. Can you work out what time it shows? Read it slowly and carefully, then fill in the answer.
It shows 6:52
